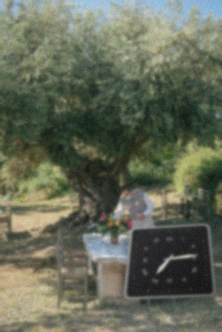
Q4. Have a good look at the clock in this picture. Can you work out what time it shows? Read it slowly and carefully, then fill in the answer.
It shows 7:14
